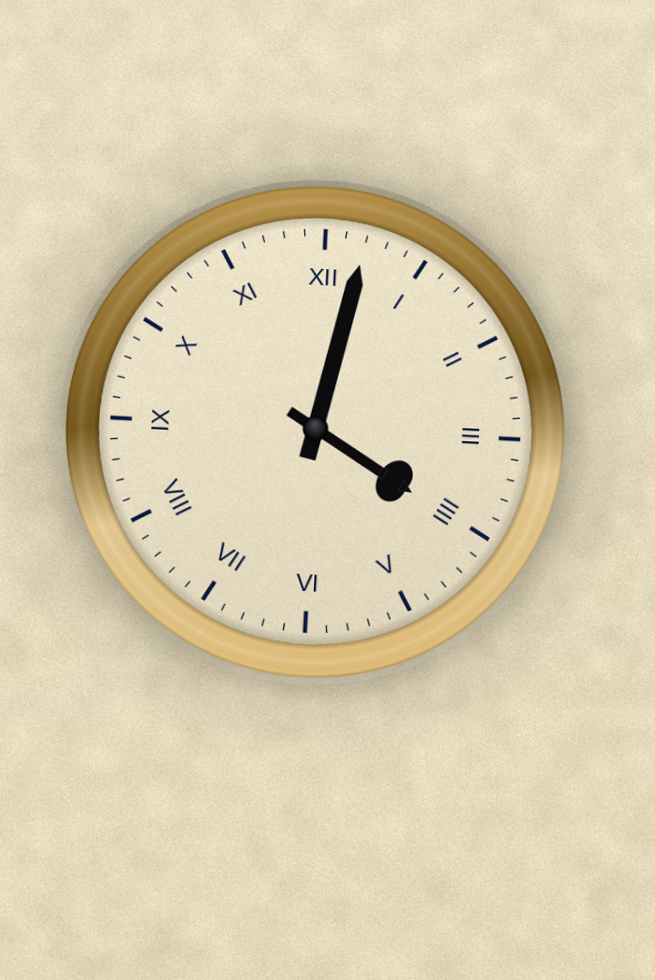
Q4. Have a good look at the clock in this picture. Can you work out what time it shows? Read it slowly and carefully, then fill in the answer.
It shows 4:02
